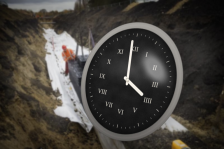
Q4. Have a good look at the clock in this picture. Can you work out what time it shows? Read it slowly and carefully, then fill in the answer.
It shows 3:59
